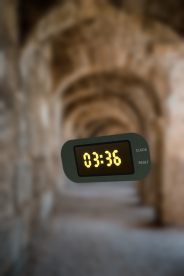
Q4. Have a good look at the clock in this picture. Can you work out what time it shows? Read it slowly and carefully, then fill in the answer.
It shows 3:36
